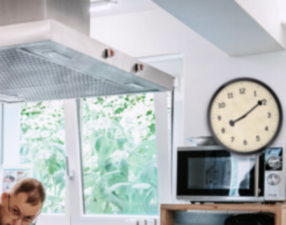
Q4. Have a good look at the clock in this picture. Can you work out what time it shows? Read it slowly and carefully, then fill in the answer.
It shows 8:09
